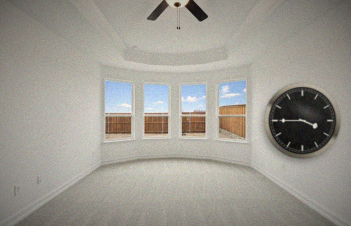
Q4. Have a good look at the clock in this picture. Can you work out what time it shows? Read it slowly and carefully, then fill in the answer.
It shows 3:45
